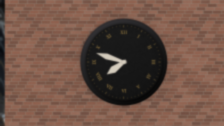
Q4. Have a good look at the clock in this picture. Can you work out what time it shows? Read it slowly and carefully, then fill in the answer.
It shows 7:48
